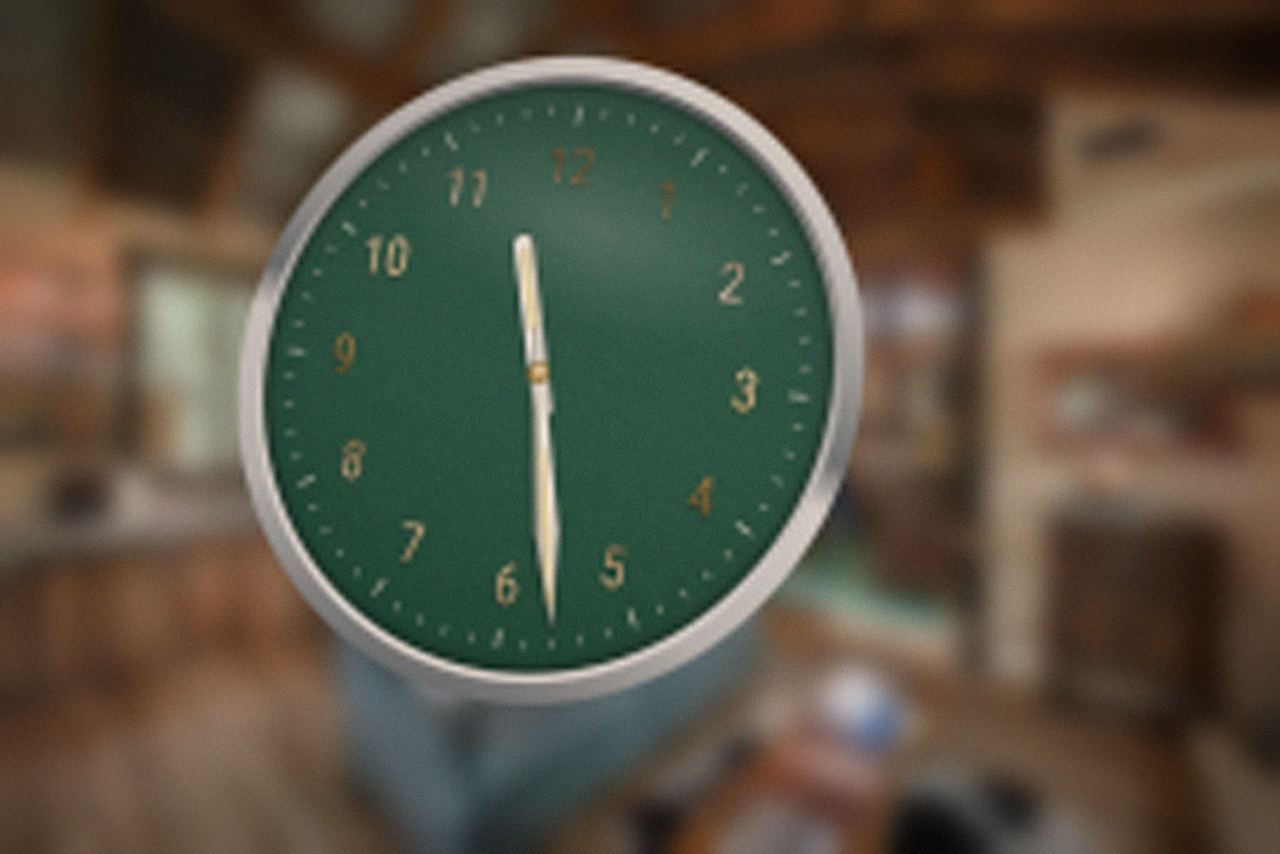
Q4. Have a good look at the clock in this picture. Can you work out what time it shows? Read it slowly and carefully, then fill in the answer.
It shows 11:28
